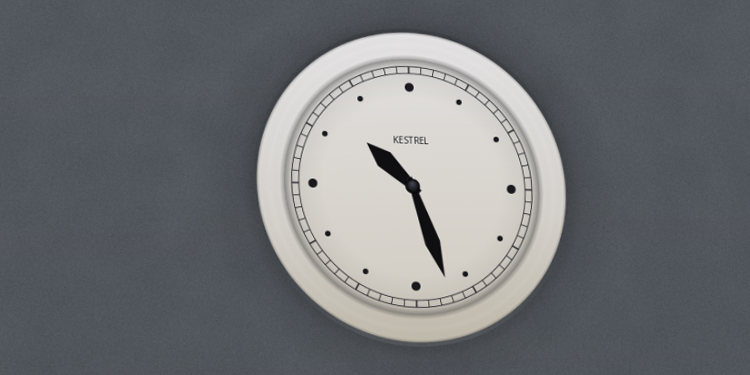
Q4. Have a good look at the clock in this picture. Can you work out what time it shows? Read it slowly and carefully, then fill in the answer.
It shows 10:27
